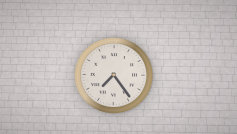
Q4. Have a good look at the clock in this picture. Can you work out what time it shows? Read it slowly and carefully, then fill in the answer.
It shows 7:24
